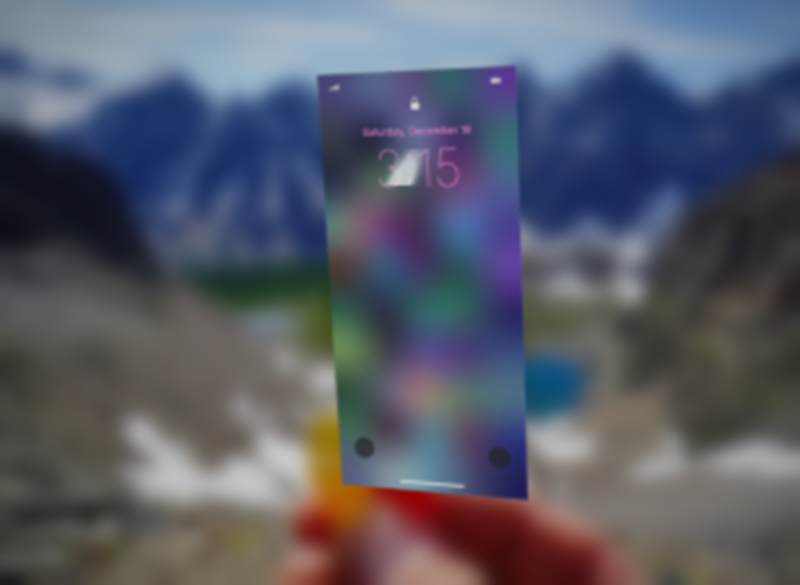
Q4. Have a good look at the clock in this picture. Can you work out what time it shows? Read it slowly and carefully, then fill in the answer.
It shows 3:15
